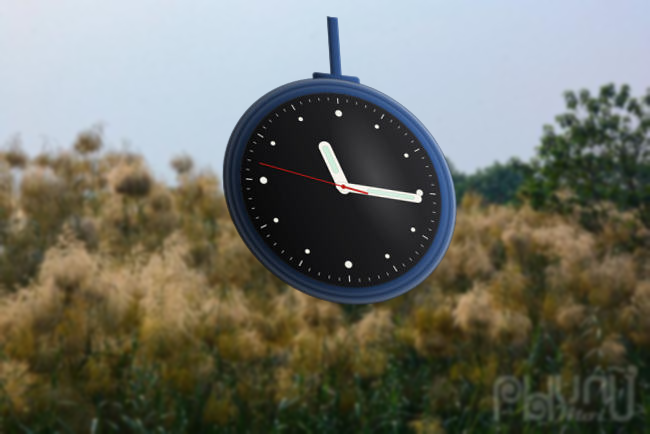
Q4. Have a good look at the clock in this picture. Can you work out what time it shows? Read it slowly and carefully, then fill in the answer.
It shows 11:15:47
